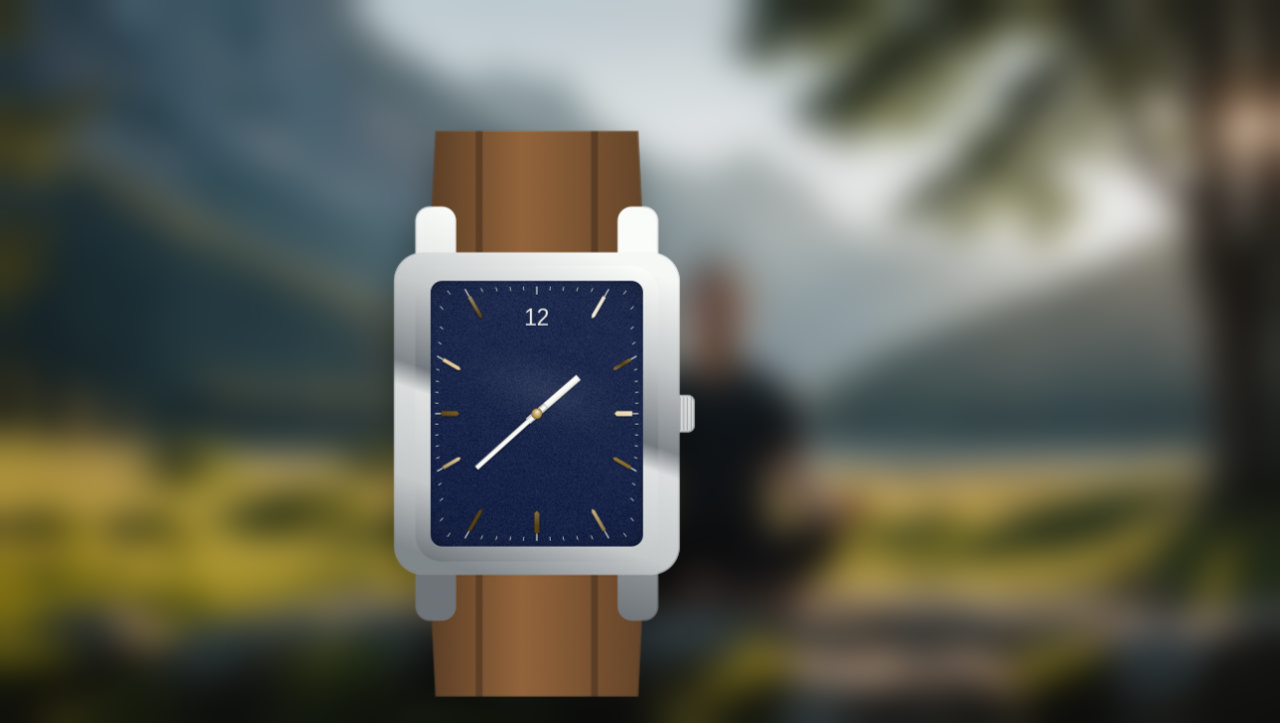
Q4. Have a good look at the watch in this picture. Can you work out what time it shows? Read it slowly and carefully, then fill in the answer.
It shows 1:38
